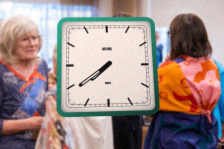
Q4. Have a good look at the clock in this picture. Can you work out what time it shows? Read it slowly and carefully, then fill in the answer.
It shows 7:39
